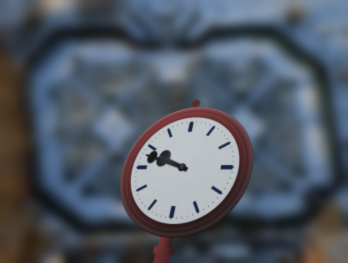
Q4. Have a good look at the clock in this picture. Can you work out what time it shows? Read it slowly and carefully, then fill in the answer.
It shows 9:48
